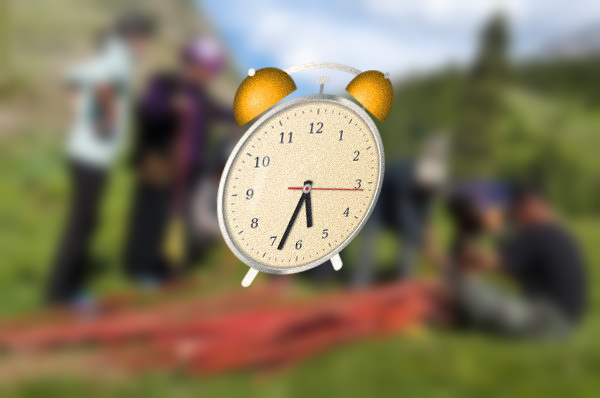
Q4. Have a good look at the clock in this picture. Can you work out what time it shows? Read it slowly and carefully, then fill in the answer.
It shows 5:33:16
